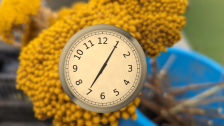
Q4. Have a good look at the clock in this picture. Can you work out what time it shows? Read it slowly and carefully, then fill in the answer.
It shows 7:05
